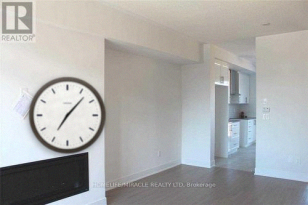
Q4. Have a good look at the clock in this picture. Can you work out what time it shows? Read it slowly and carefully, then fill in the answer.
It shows 7:07
